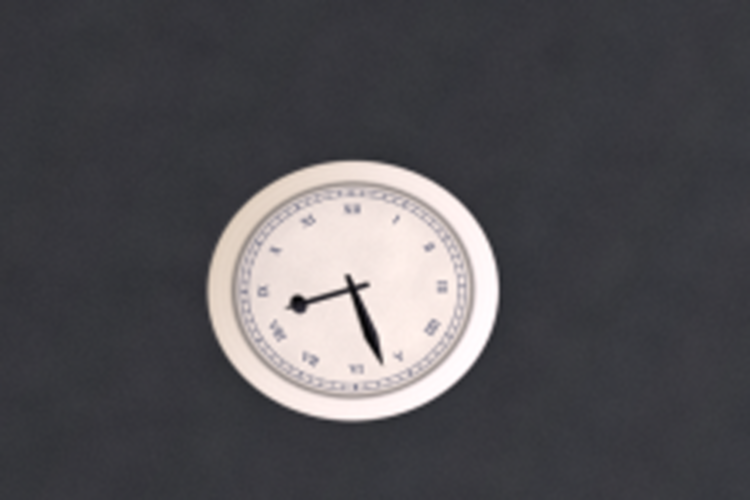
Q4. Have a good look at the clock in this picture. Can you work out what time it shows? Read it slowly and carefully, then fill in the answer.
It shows 8:27
